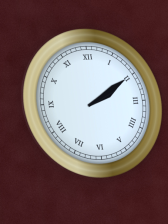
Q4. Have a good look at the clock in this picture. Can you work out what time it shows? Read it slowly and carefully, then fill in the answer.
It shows 2:10
